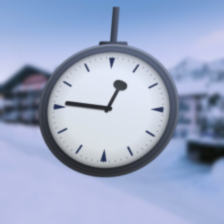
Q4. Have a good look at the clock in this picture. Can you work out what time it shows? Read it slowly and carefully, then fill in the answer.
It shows 12:46
